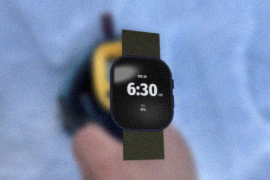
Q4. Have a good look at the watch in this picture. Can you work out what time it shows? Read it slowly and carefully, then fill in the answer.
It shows 6:30
